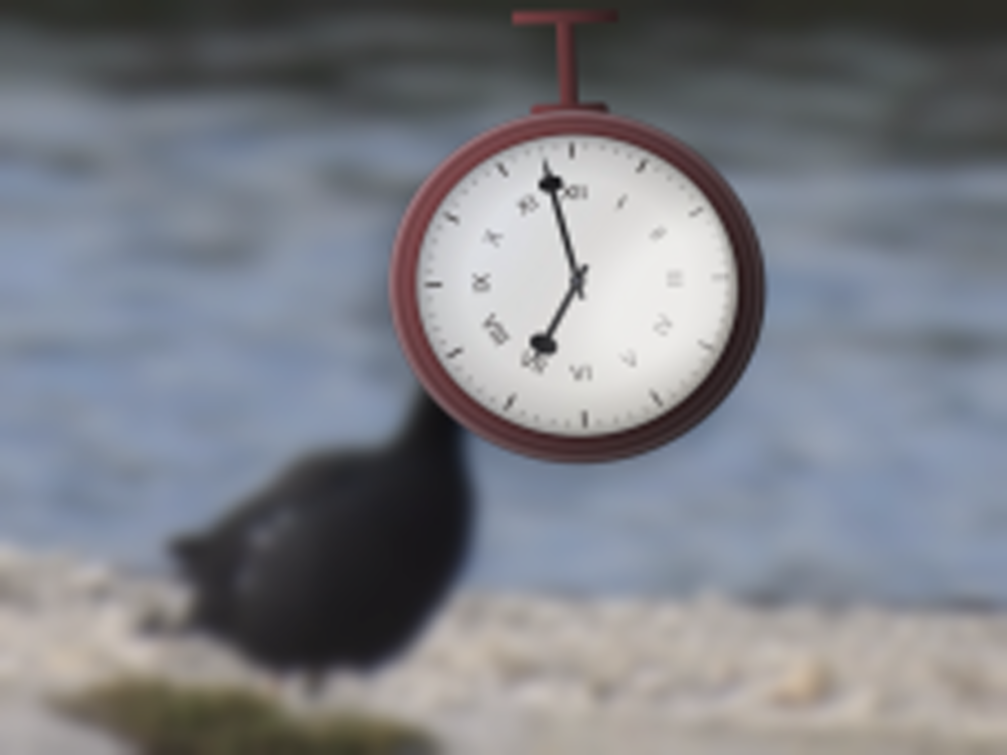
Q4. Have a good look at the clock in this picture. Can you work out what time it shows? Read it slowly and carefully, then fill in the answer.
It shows 6:58
